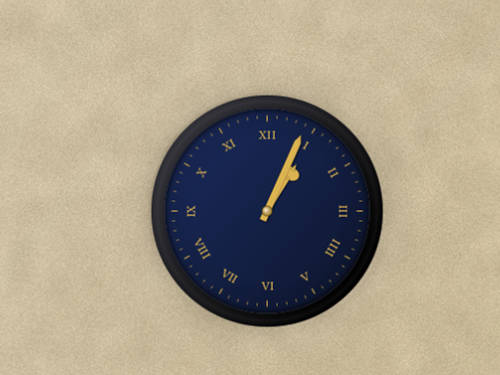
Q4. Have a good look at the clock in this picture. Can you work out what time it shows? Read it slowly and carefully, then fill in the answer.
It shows 1:04
